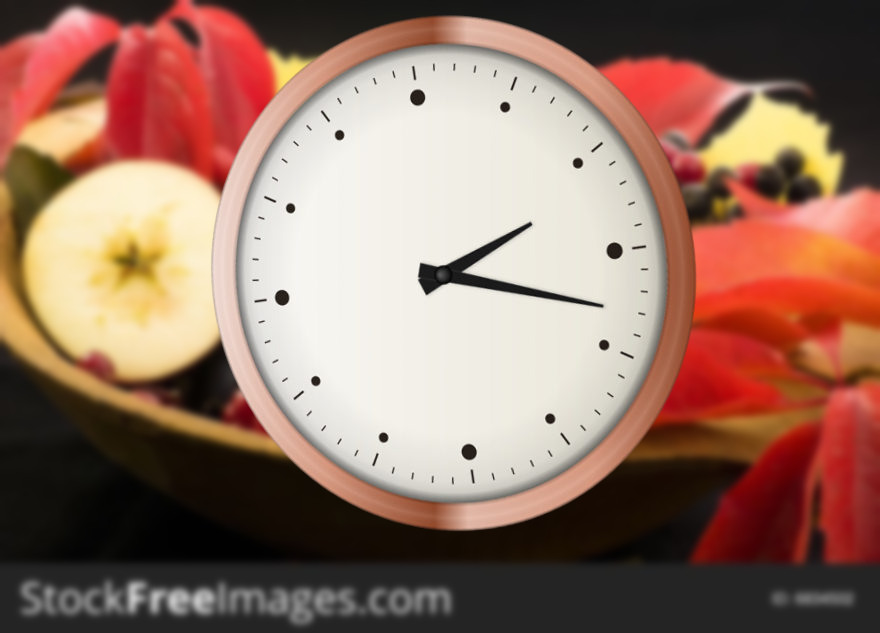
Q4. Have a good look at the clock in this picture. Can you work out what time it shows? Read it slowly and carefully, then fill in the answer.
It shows 2:18
